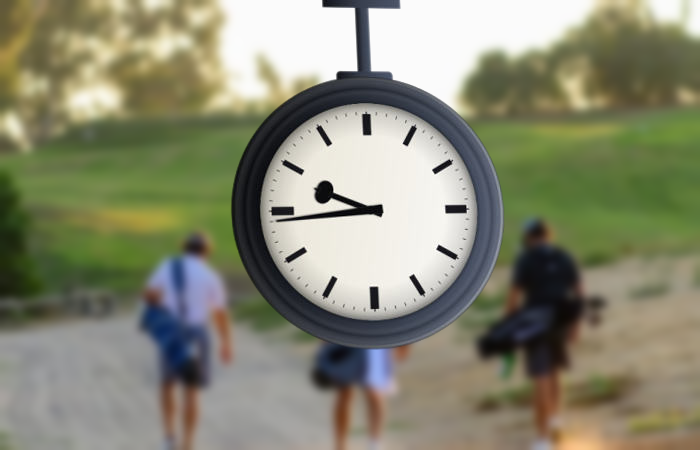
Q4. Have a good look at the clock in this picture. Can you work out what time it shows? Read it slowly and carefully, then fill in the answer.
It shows 9:44
